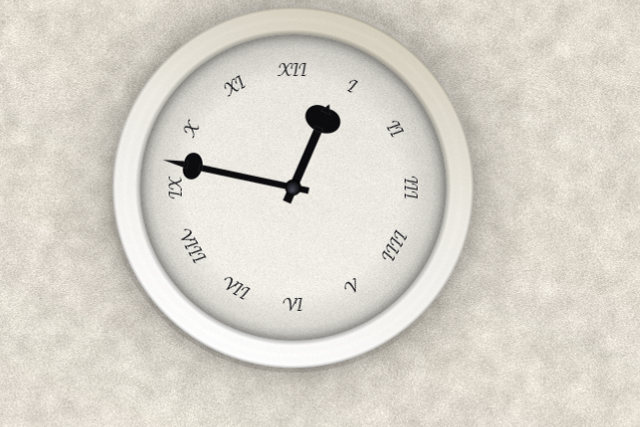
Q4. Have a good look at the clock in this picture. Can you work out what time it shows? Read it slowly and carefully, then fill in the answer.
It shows 12:47
